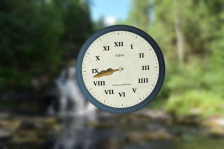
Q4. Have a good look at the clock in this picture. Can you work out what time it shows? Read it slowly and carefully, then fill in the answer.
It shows 8:43
